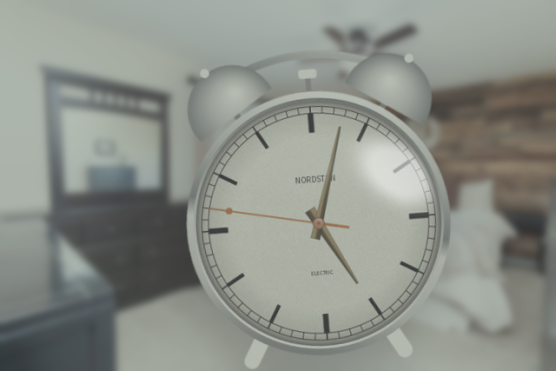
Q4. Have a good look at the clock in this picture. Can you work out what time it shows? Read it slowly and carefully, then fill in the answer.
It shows 5:02:47
